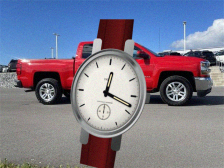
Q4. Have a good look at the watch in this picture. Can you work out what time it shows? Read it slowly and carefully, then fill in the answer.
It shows 12:18
